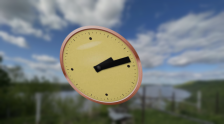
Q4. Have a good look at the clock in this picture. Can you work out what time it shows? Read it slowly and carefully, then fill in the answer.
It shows 2:13
